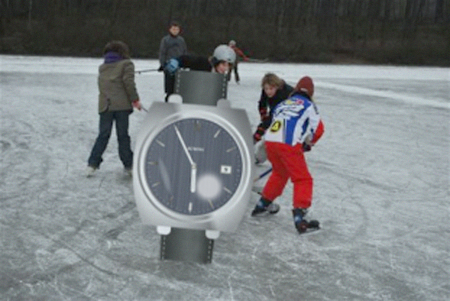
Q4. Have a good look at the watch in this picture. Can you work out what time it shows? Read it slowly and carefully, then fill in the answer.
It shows 5:55
